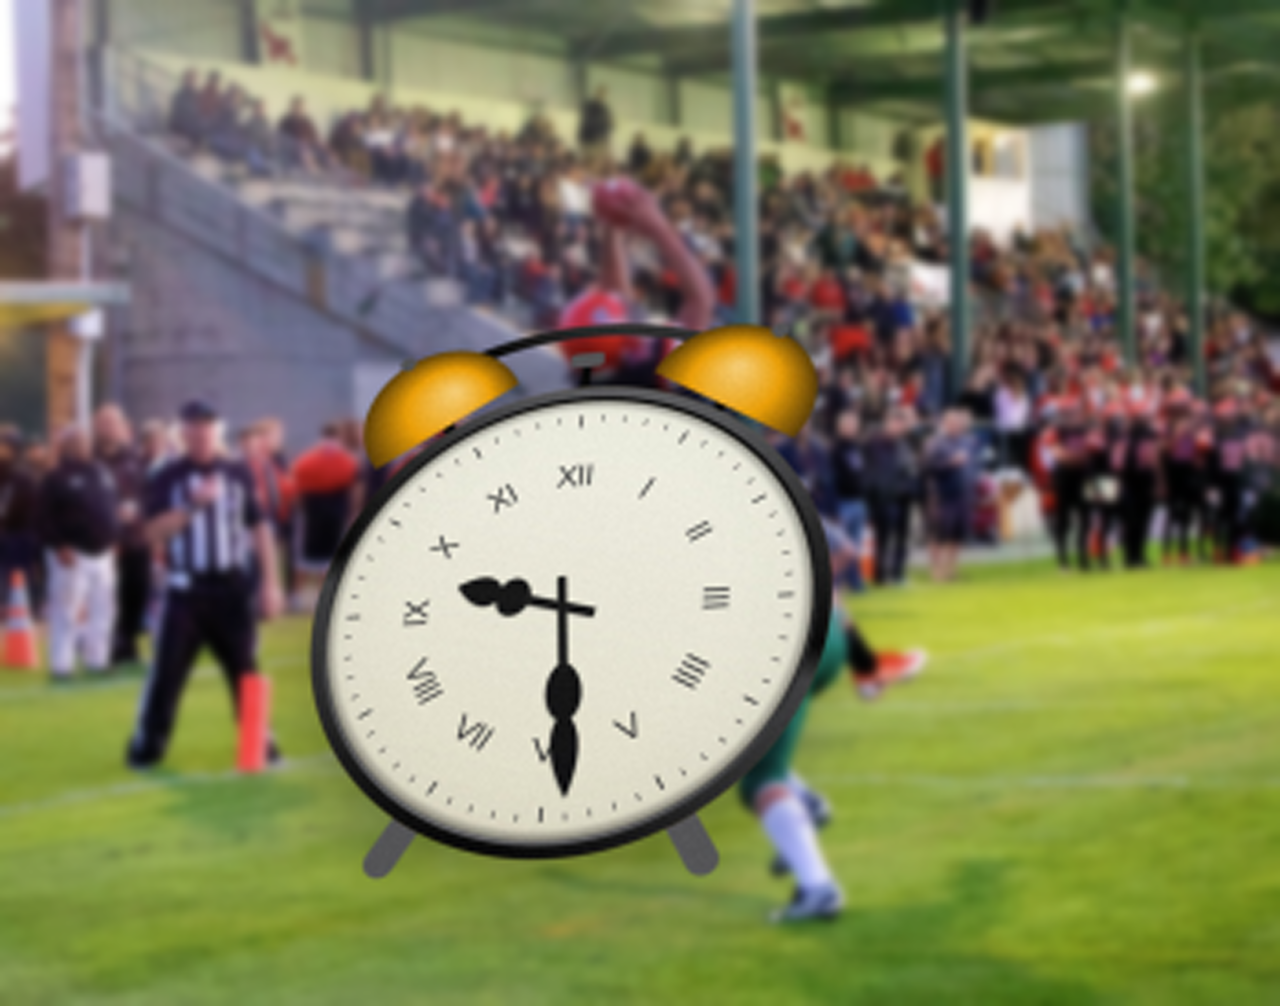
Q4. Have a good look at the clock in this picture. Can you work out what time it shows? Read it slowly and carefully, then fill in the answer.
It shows 9:29
